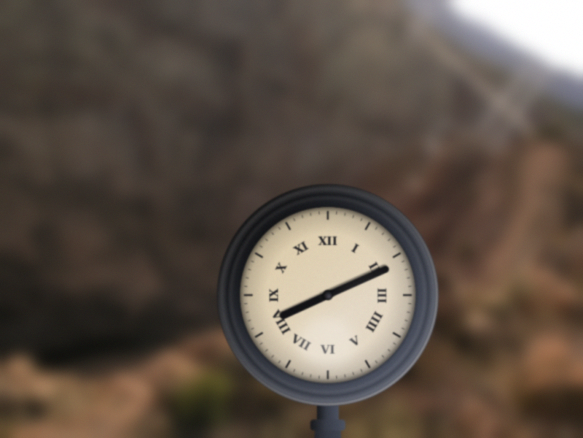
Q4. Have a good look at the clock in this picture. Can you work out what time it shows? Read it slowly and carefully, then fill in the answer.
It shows 8:11
